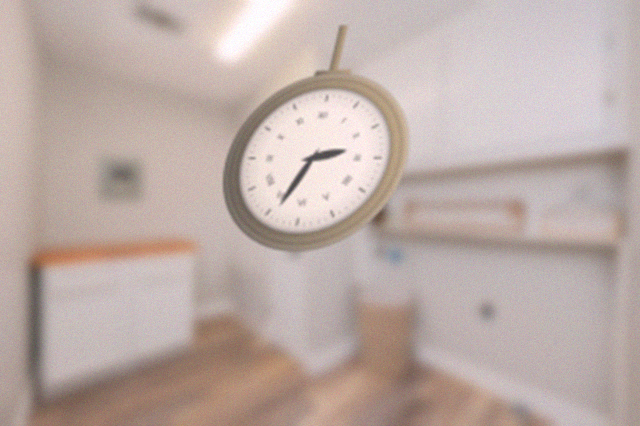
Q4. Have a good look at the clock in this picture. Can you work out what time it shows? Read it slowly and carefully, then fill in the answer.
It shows 2:34
